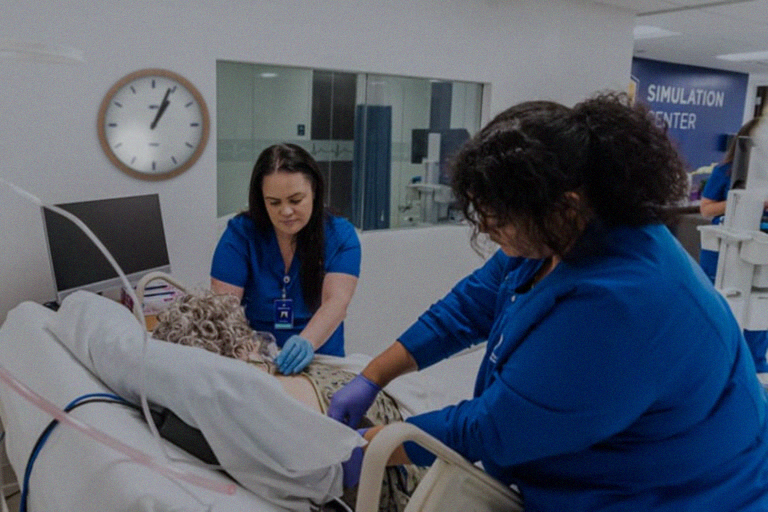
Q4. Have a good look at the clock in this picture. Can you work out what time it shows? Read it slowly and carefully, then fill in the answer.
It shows 1:04
